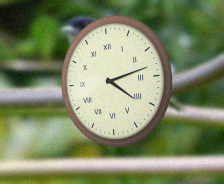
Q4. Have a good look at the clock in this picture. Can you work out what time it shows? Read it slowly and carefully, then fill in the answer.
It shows 4:13
